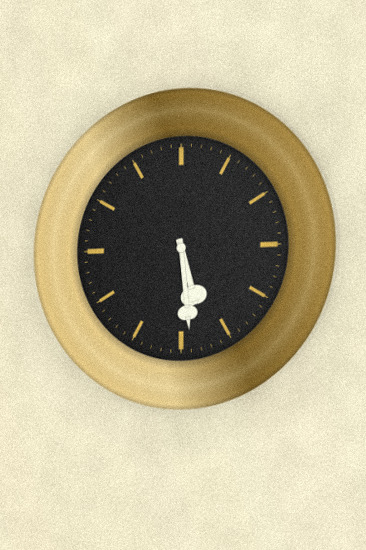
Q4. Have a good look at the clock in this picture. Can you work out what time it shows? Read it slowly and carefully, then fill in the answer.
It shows 5:29
